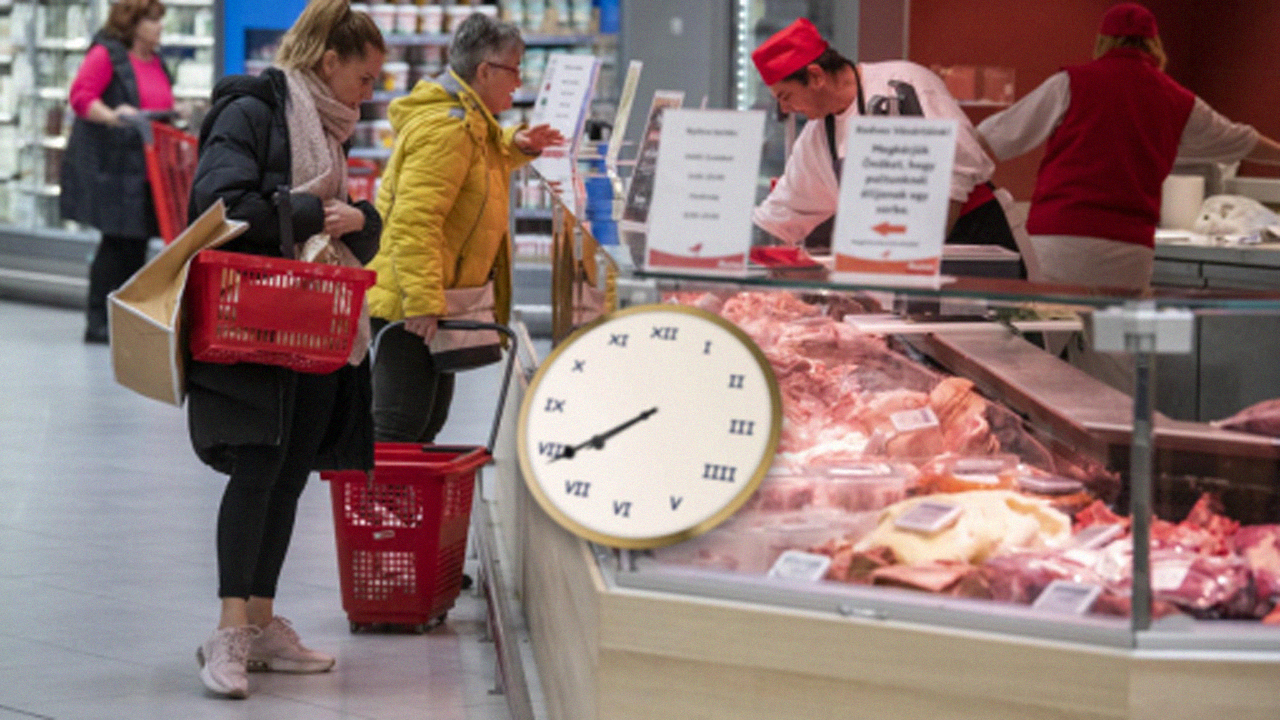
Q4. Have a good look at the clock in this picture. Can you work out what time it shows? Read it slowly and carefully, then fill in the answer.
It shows 7:39
